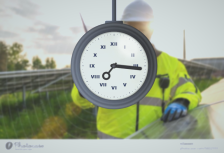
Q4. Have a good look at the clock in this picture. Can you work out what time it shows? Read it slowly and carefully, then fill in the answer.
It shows 7:16
